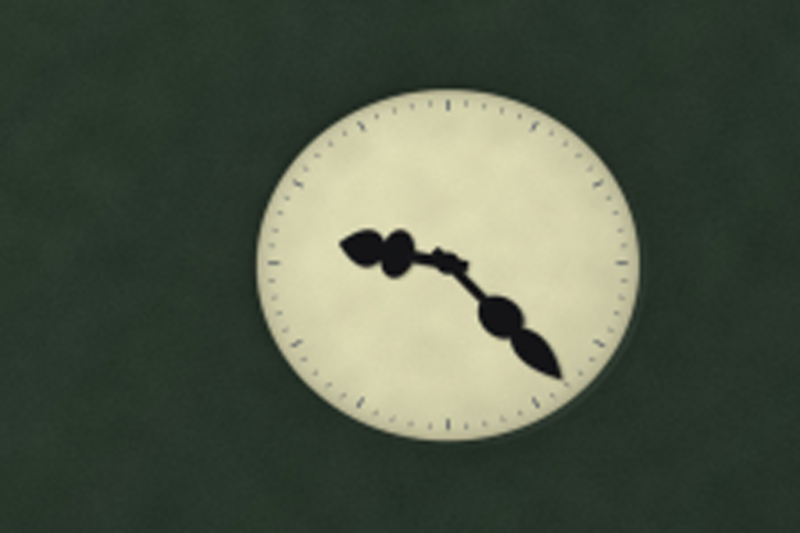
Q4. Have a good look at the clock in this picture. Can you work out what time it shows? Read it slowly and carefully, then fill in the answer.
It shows 9:23
